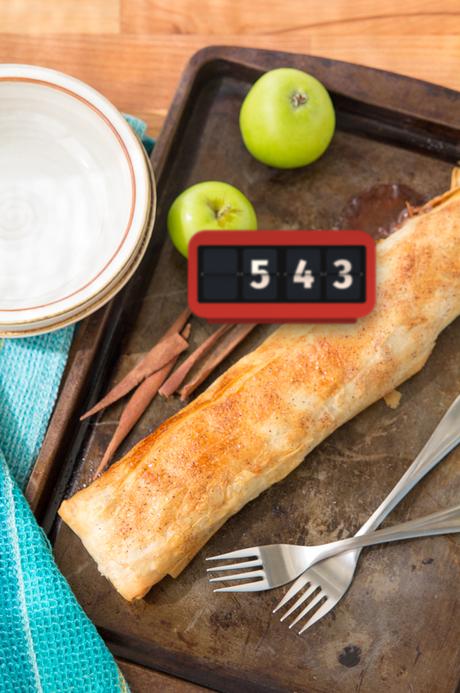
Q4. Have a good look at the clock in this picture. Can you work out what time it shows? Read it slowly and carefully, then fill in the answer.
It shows 5:43
